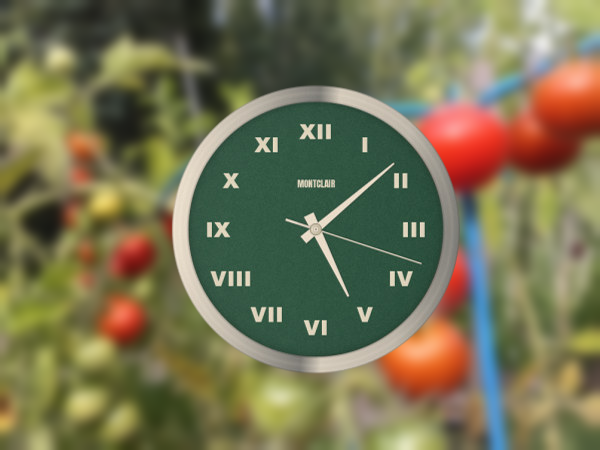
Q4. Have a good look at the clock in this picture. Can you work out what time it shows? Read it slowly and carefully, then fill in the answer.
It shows 5:08:18
